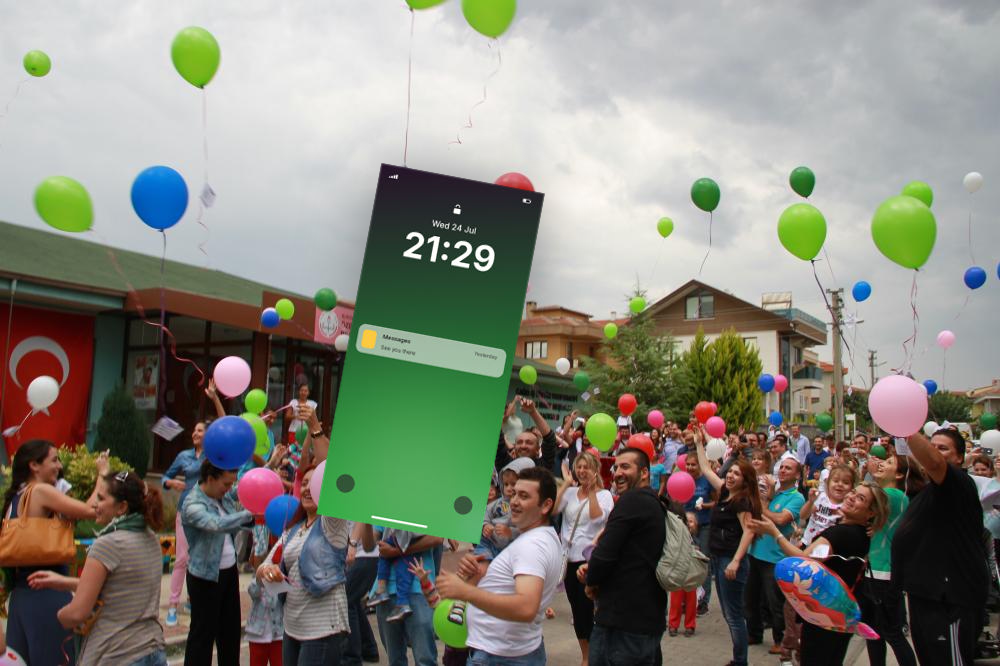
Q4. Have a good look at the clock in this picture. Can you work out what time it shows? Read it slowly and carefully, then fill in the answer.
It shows 21:29
